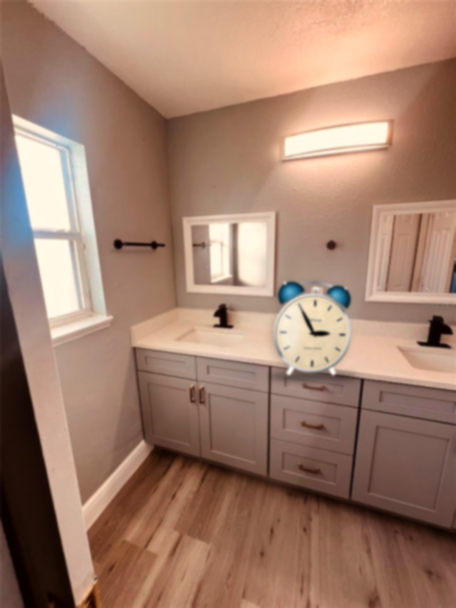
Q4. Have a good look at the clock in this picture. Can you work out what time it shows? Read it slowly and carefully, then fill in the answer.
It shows 2:55
